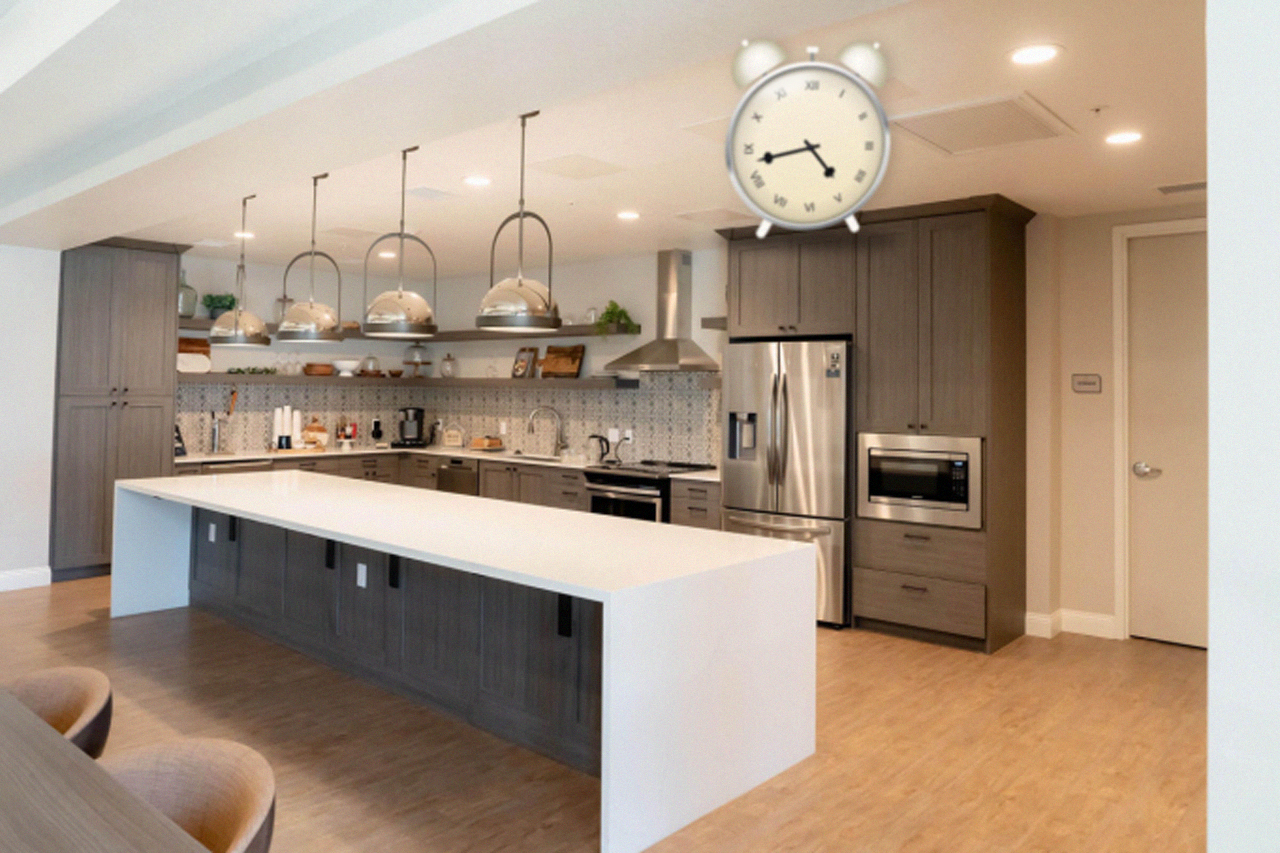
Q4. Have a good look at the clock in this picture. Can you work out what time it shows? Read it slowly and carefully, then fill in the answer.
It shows 4:43
